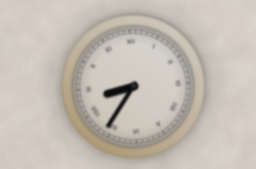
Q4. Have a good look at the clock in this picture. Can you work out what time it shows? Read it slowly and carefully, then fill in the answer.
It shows 8:36
